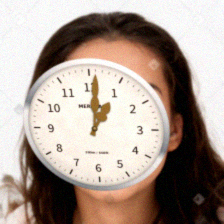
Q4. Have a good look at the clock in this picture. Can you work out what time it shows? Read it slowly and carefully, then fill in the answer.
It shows 1:01
